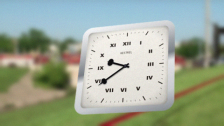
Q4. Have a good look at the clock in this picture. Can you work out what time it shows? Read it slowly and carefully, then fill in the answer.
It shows 9:39
